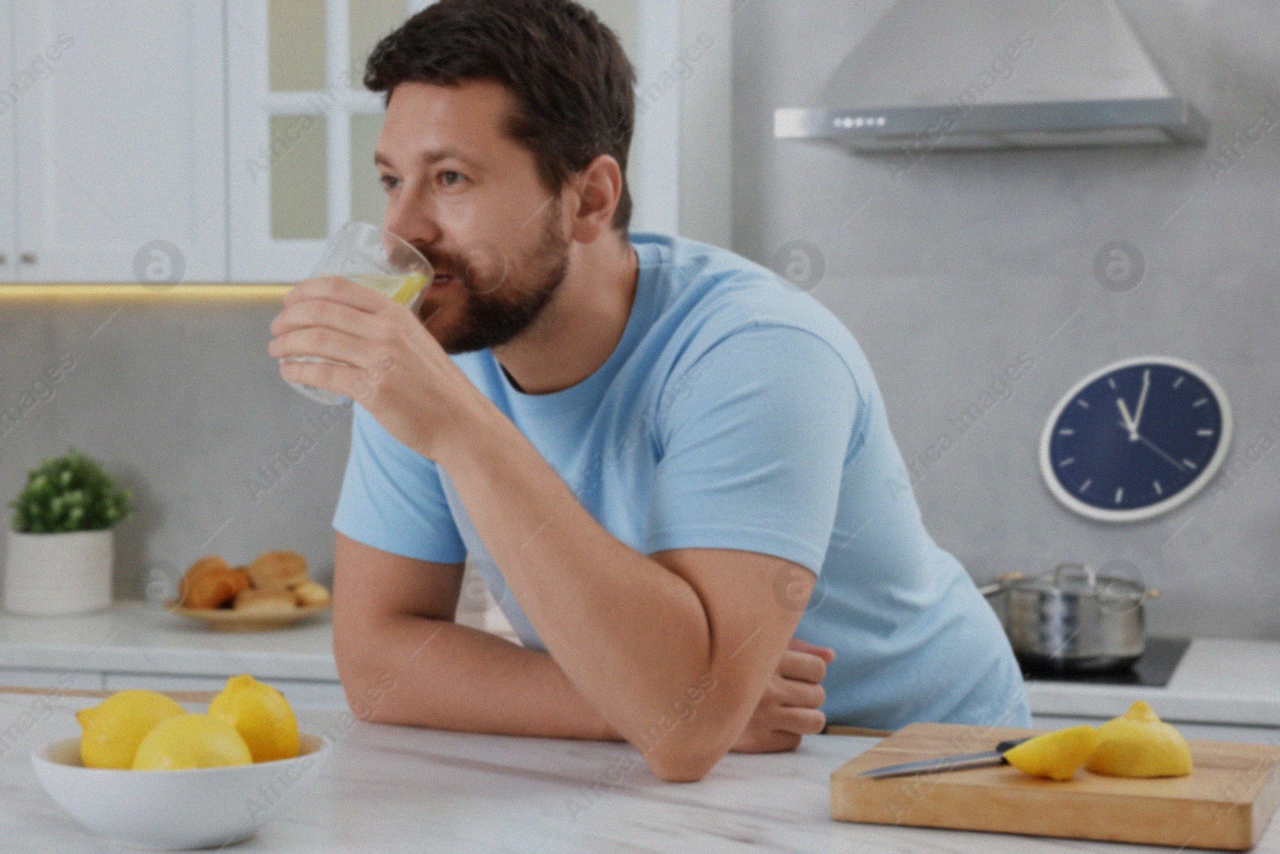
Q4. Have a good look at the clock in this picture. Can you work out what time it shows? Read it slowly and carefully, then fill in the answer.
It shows 11:00:21
